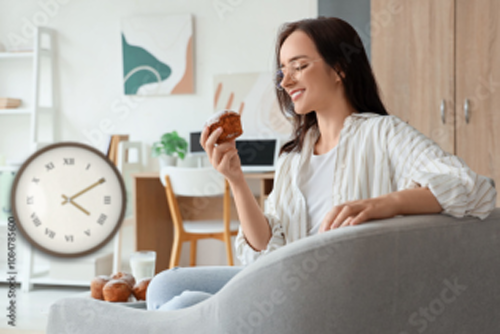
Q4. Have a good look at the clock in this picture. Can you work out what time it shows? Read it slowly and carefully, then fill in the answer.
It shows 4:10
